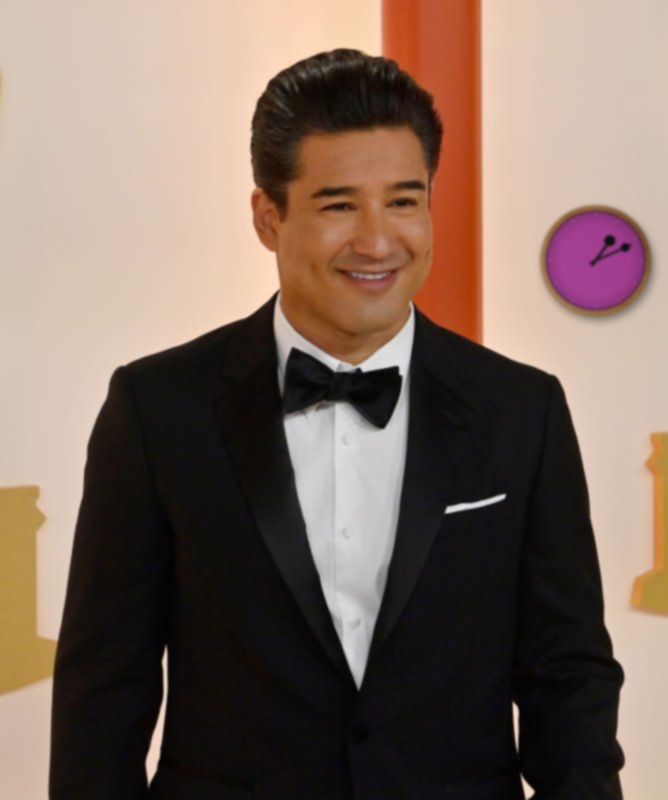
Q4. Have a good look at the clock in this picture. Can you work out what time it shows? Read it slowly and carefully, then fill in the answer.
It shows 1:11
